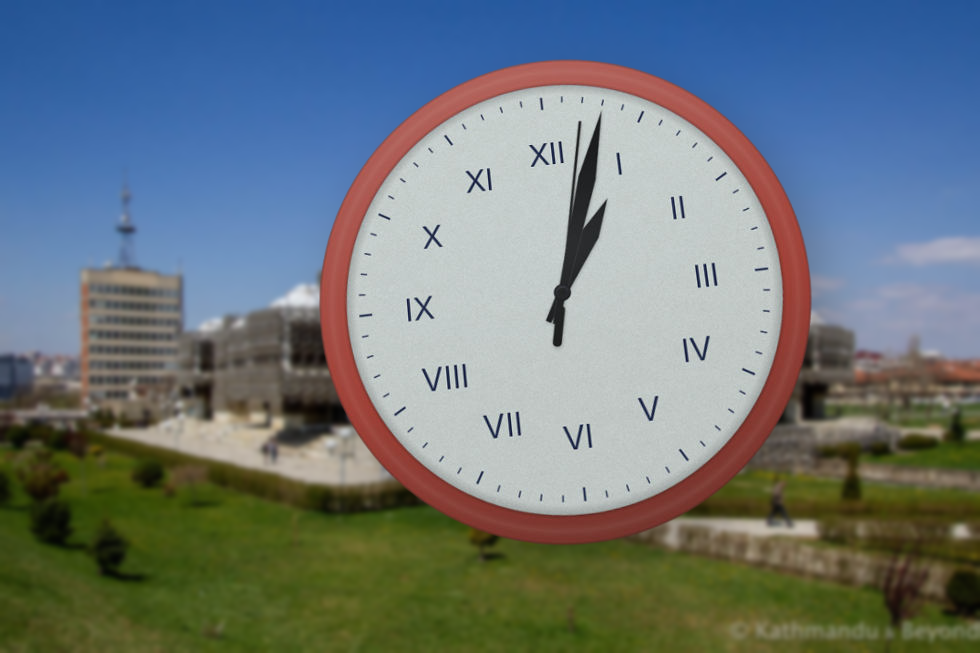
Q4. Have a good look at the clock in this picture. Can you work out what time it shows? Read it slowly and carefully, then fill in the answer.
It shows 1:03:02
